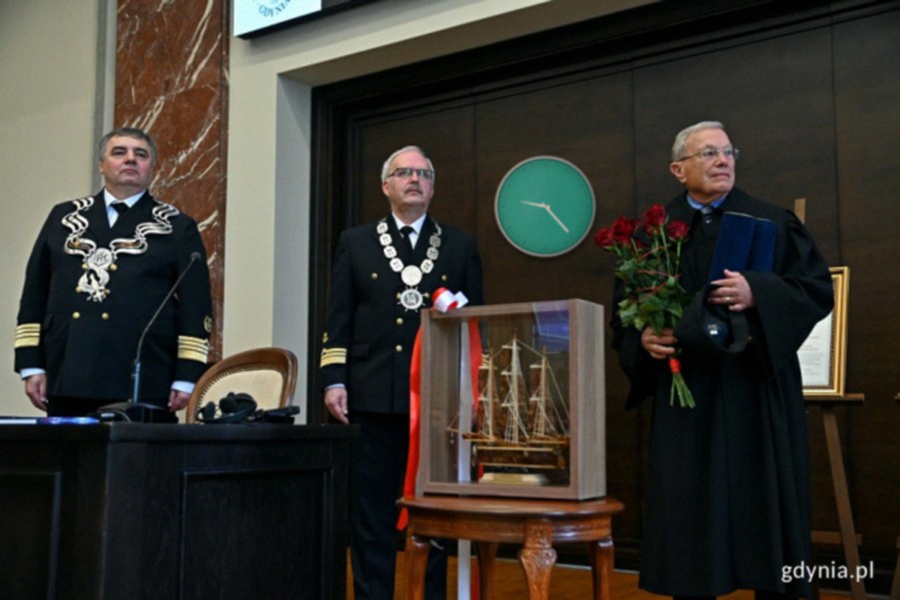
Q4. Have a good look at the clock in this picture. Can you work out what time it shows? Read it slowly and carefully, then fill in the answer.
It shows 9:23
